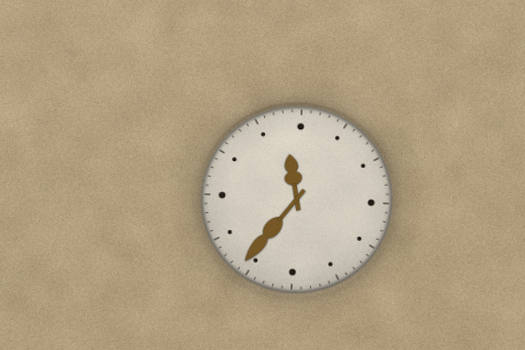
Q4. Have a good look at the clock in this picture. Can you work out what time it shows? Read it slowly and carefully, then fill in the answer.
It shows 11:36
